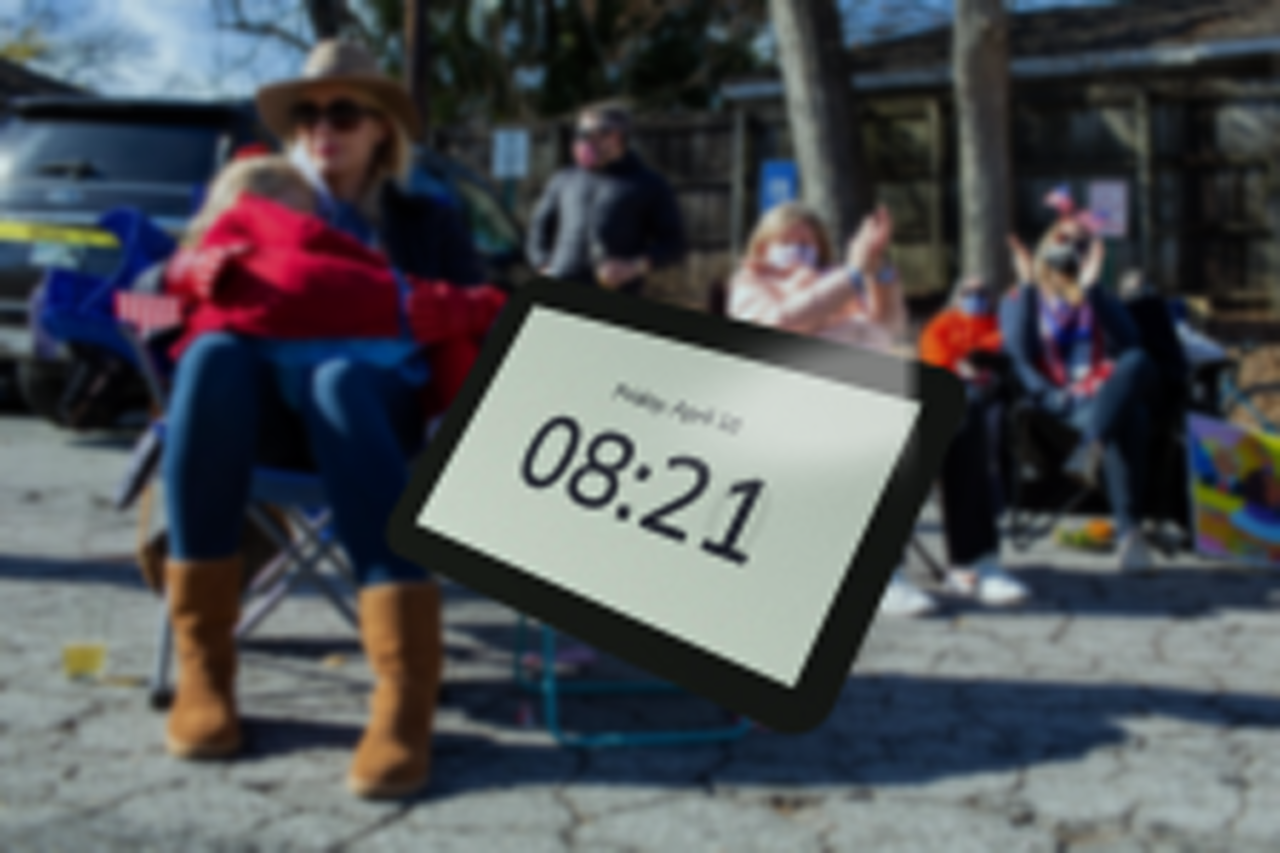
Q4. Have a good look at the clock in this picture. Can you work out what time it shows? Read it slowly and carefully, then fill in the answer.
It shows 8:21
